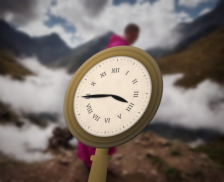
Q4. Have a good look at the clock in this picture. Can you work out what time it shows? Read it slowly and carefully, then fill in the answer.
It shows 3:45
